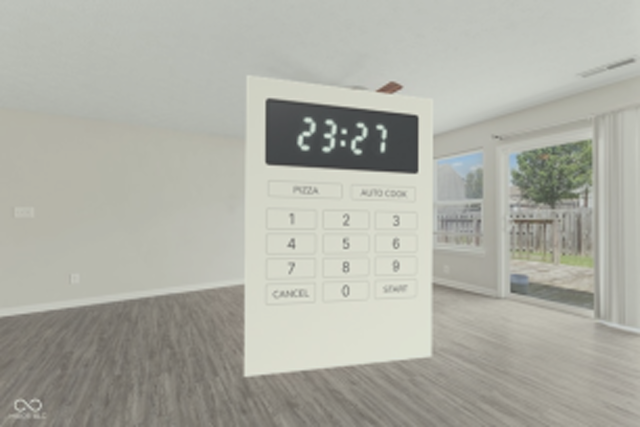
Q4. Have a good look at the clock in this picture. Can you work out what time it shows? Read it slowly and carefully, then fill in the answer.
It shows 23:27
